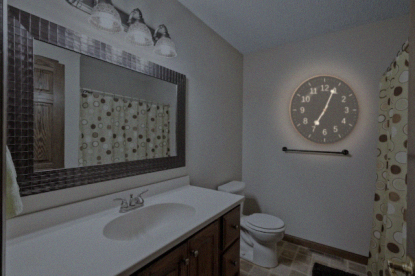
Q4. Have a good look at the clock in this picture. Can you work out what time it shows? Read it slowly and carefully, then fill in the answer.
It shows 7:04
